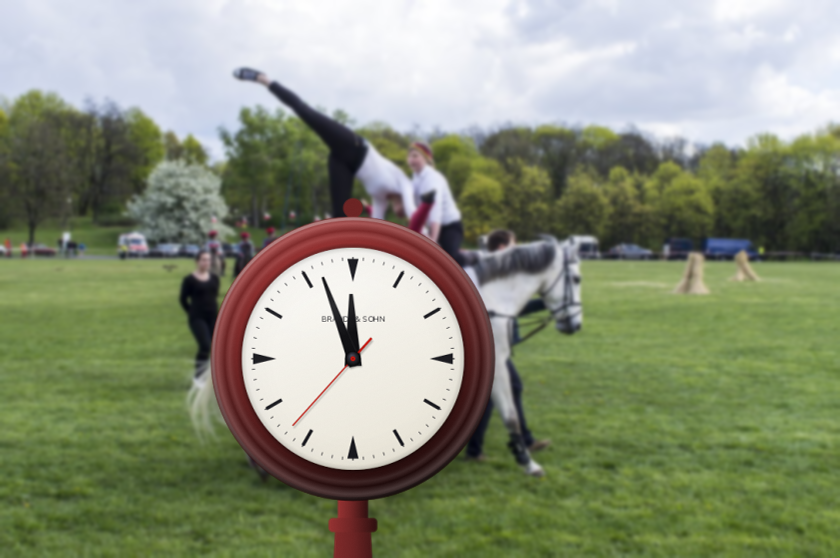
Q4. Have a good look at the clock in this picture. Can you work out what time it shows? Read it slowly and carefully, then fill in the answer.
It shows 11:56:37
